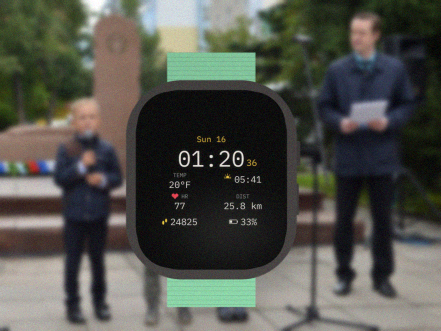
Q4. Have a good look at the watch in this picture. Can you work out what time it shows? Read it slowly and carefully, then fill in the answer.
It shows 1:20:36
